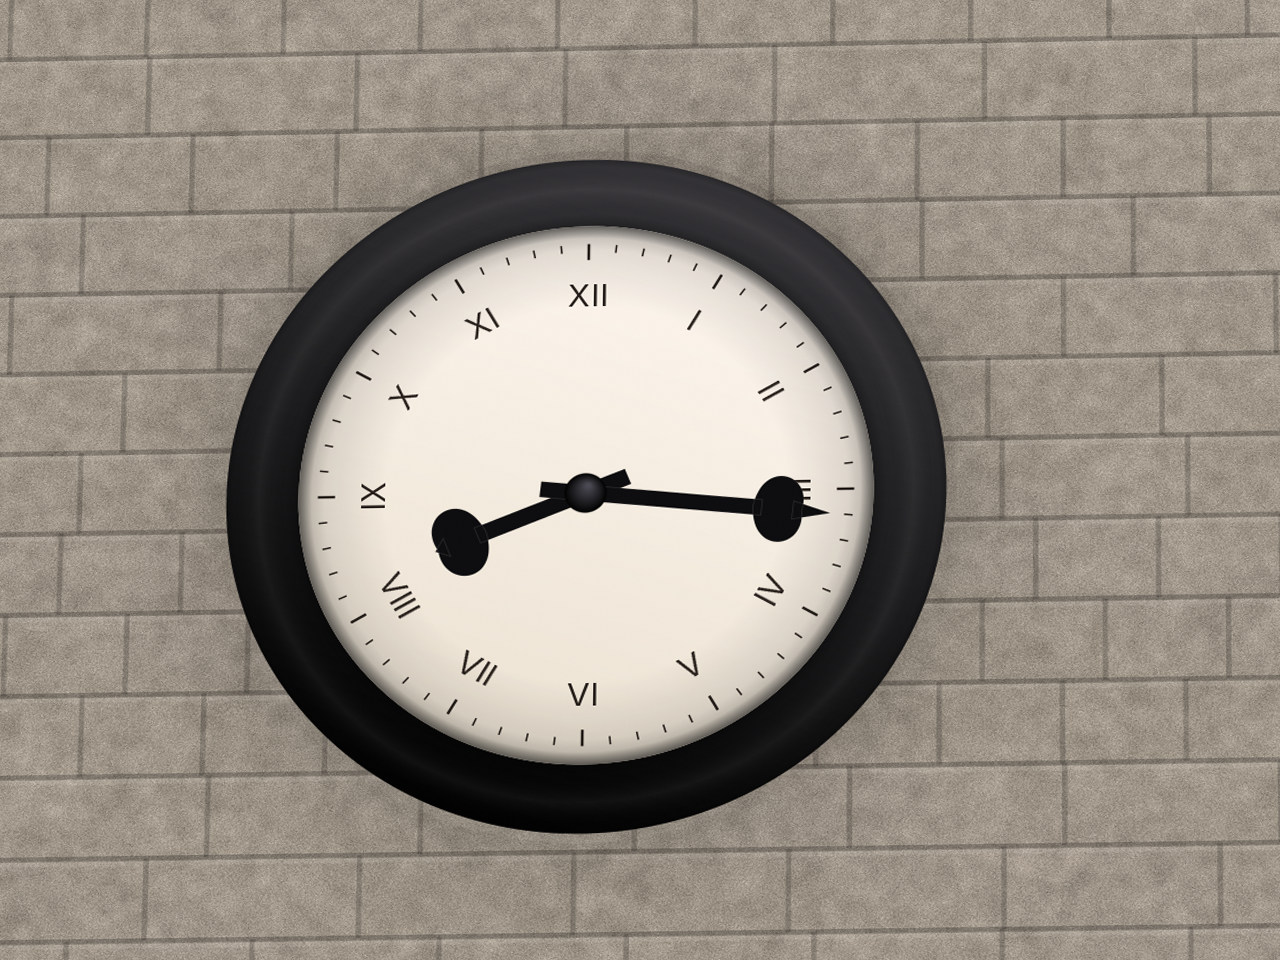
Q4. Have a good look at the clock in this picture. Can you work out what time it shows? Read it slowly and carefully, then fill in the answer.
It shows 8:16
